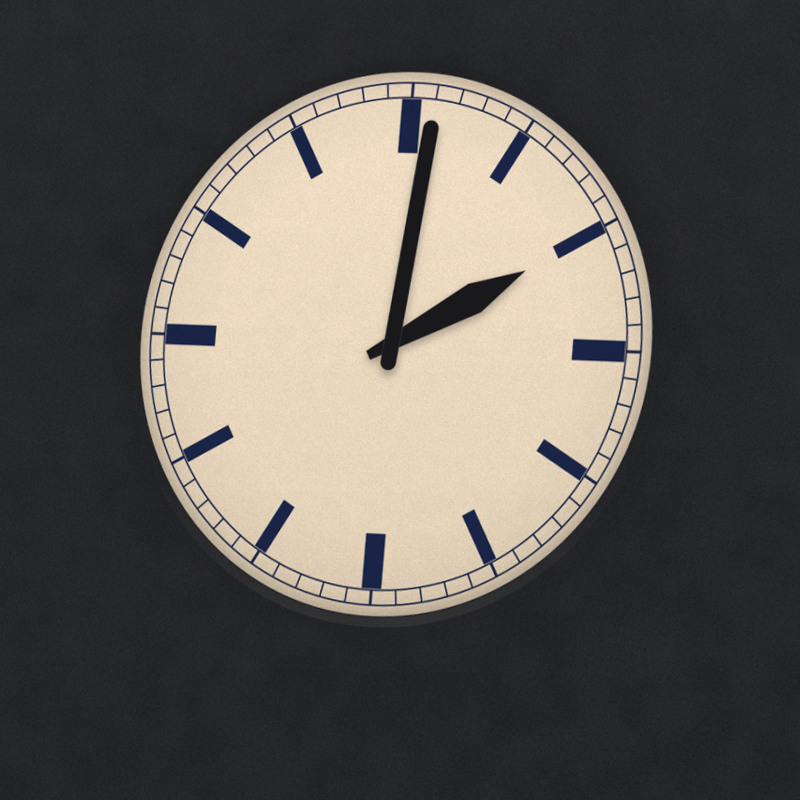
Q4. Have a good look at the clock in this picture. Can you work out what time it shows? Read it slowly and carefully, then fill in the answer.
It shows 2:01
